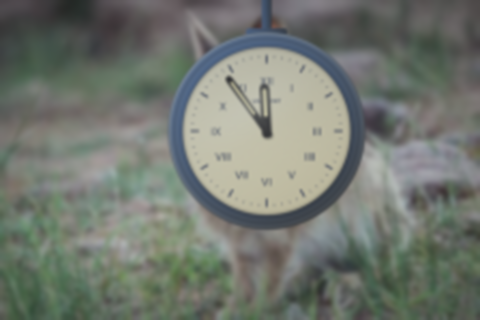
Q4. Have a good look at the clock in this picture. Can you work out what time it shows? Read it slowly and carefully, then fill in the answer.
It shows 11:54
